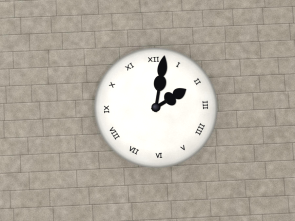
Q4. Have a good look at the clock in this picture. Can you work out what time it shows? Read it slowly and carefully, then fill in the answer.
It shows 2:02
